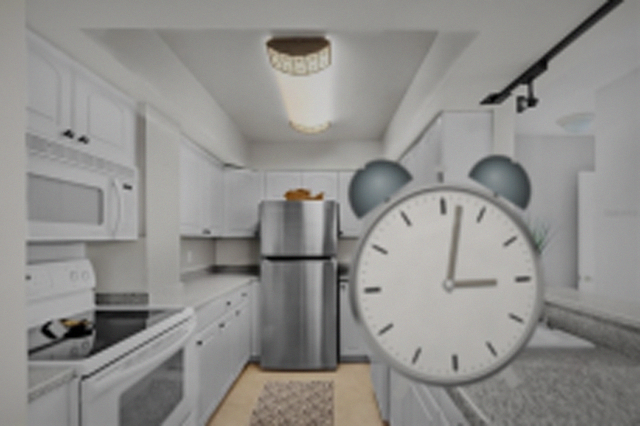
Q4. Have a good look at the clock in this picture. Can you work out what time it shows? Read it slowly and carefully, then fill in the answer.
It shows 3:02
